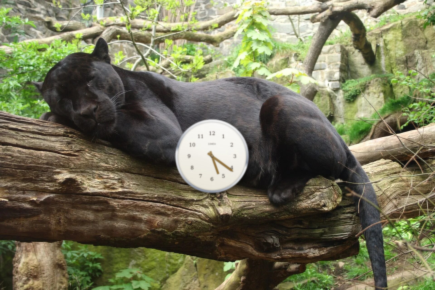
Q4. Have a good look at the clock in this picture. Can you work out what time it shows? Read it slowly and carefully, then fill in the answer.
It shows 5:21
